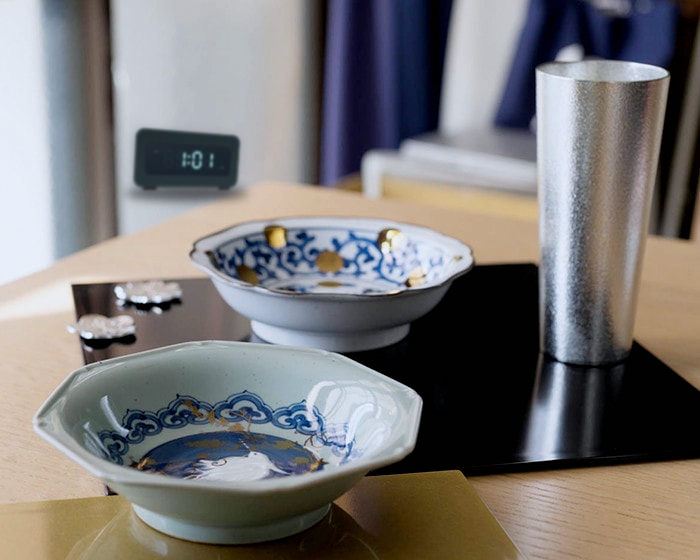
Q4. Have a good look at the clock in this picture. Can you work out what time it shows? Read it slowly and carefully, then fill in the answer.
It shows 1:01
